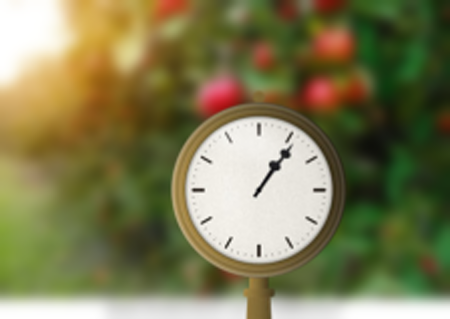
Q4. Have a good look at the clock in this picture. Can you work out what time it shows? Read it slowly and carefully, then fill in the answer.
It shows 1:06
